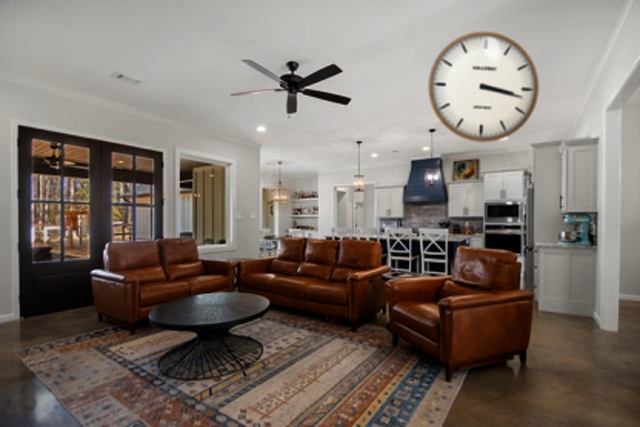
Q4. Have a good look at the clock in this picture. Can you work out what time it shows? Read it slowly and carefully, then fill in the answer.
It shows 3:17
